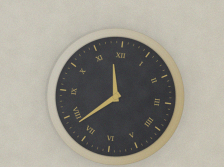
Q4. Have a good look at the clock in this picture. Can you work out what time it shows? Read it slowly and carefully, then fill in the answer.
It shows 11:38
